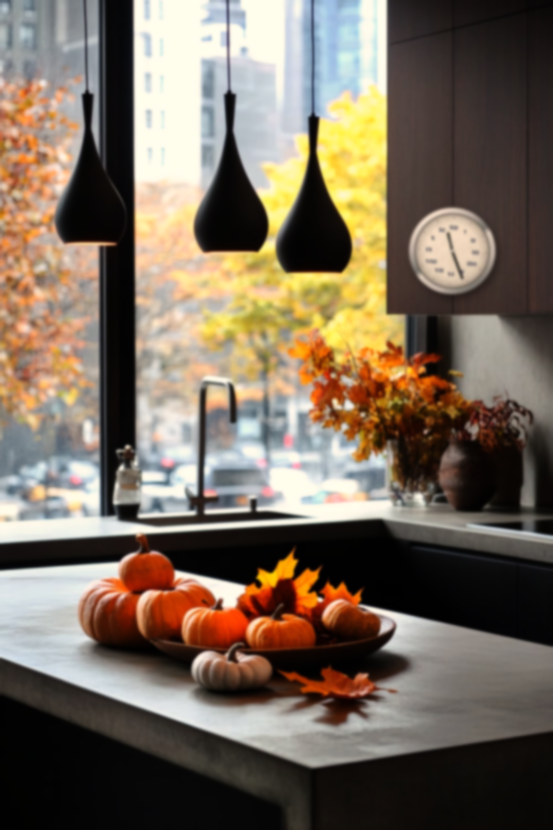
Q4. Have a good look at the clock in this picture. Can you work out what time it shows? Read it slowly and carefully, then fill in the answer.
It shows 11:26
